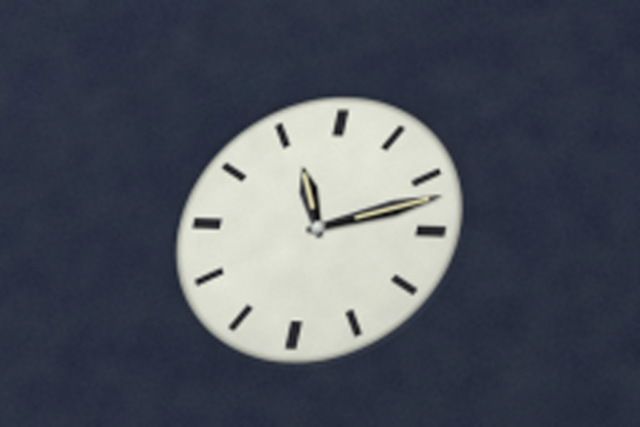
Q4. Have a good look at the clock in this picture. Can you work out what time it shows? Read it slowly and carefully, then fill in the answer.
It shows 11:12
